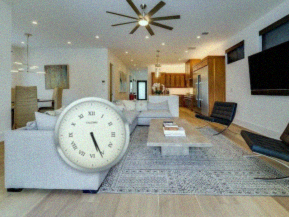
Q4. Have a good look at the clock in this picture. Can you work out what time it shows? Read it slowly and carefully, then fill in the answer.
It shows 5:26
